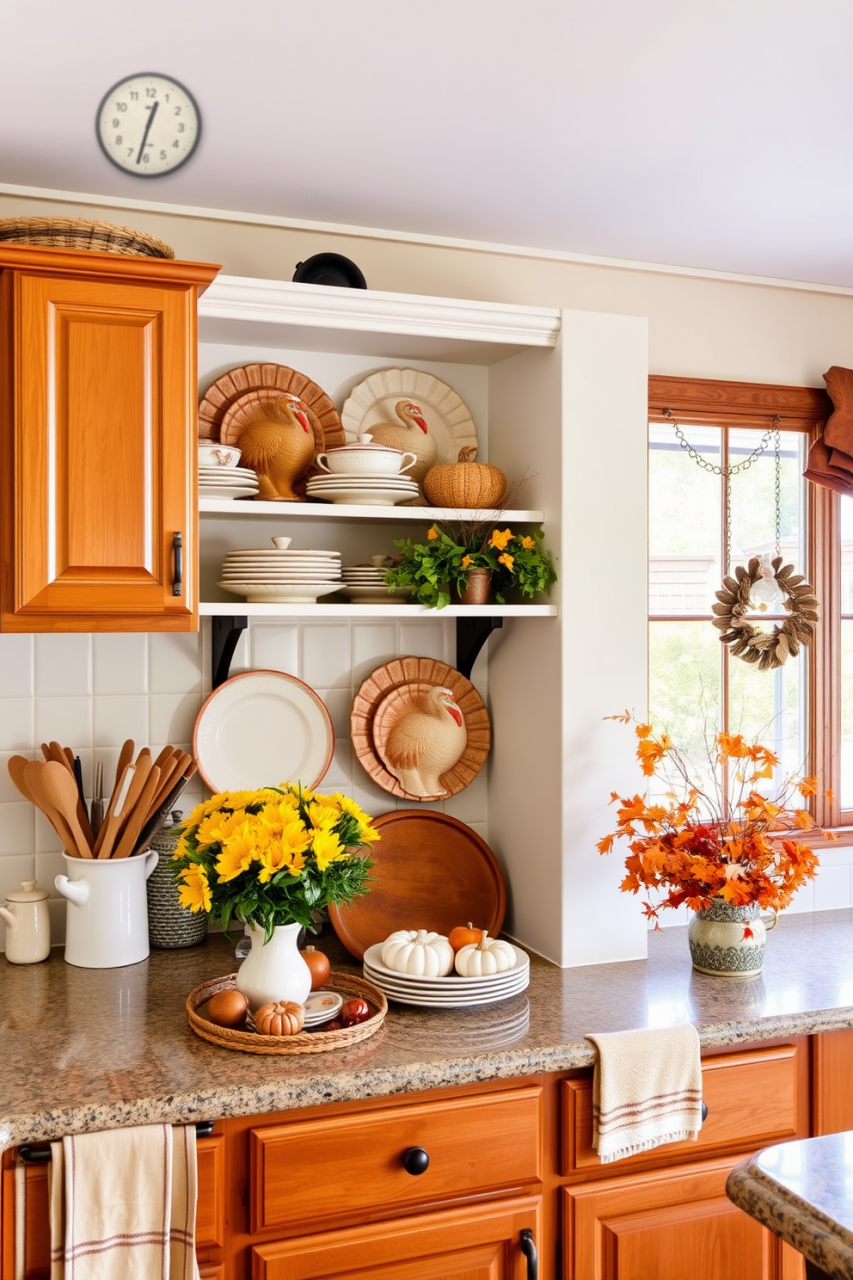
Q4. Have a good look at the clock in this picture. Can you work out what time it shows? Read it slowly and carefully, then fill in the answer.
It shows 12:32
